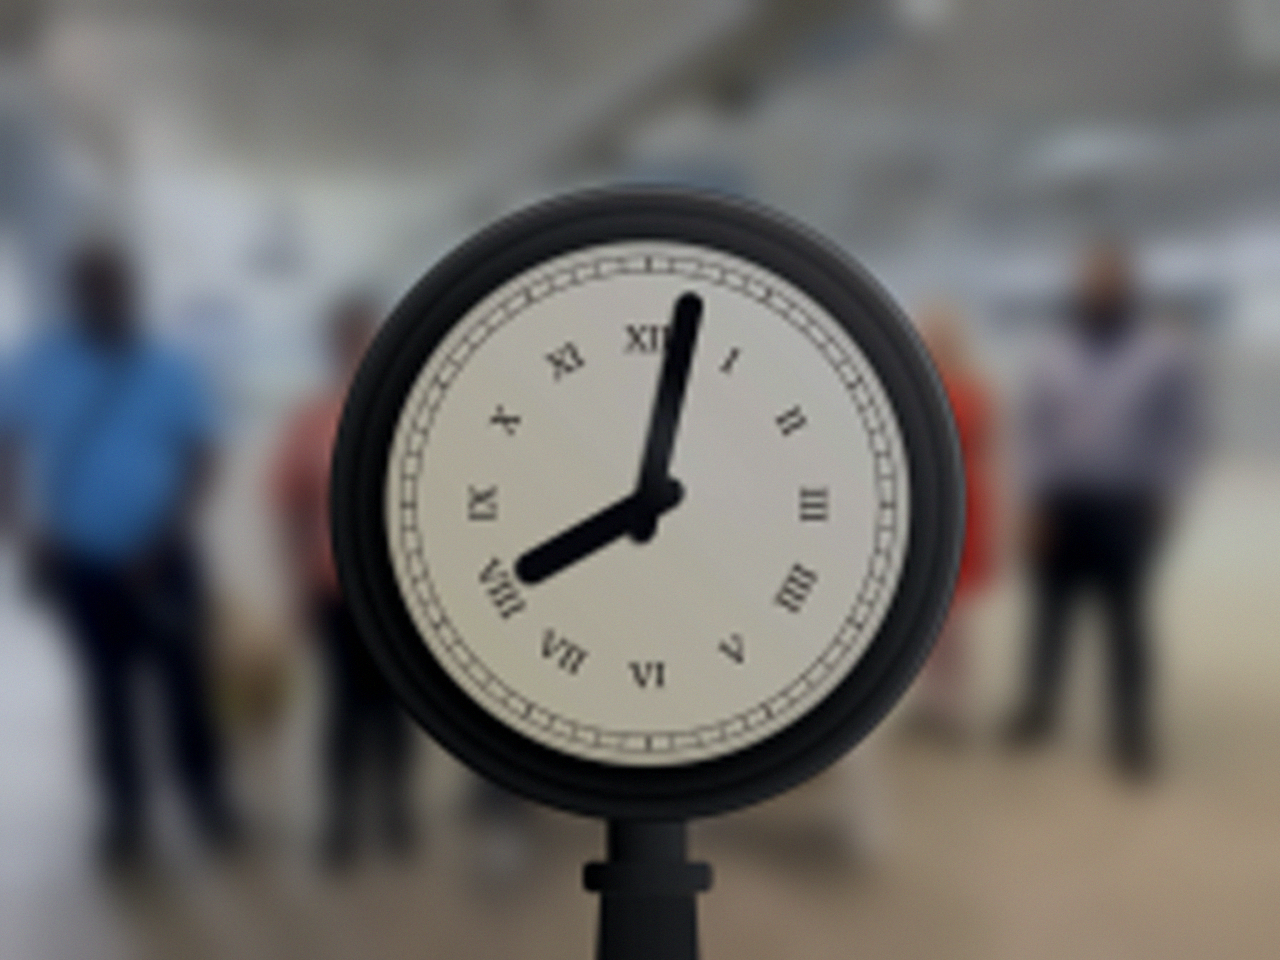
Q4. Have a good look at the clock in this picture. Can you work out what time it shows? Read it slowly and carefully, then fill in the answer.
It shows 8:02
